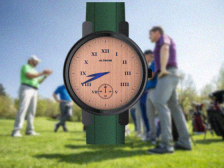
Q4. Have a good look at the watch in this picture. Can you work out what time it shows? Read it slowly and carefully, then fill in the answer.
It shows 8:41
